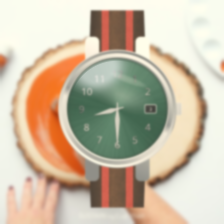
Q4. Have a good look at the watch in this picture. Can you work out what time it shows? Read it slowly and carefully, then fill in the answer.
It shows 8:30
